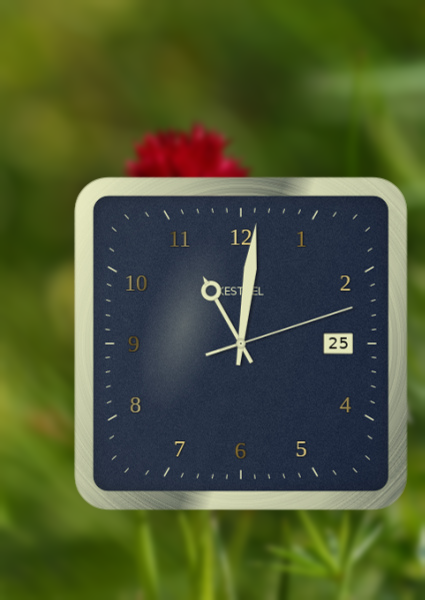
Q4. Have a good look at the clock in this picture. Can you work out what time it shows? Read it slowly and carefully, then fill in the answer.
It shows 11:01:12
